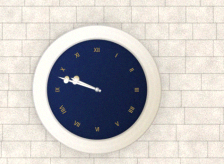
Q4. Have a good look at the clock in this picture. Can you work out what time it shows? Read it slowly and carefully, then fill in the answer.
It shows 9:48
